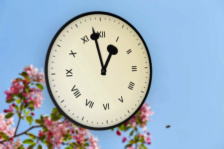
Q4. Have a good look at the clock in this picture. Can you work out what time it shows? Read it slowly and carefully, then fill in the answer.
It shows 12:58
